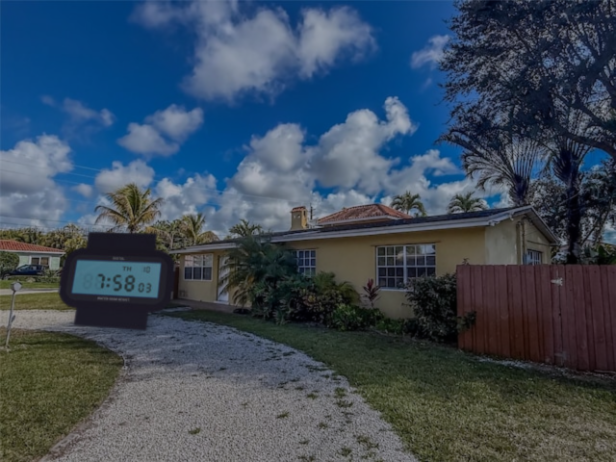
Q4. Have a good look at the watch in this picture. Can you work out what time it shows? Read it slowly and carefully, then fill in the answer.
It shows 7:58:03
